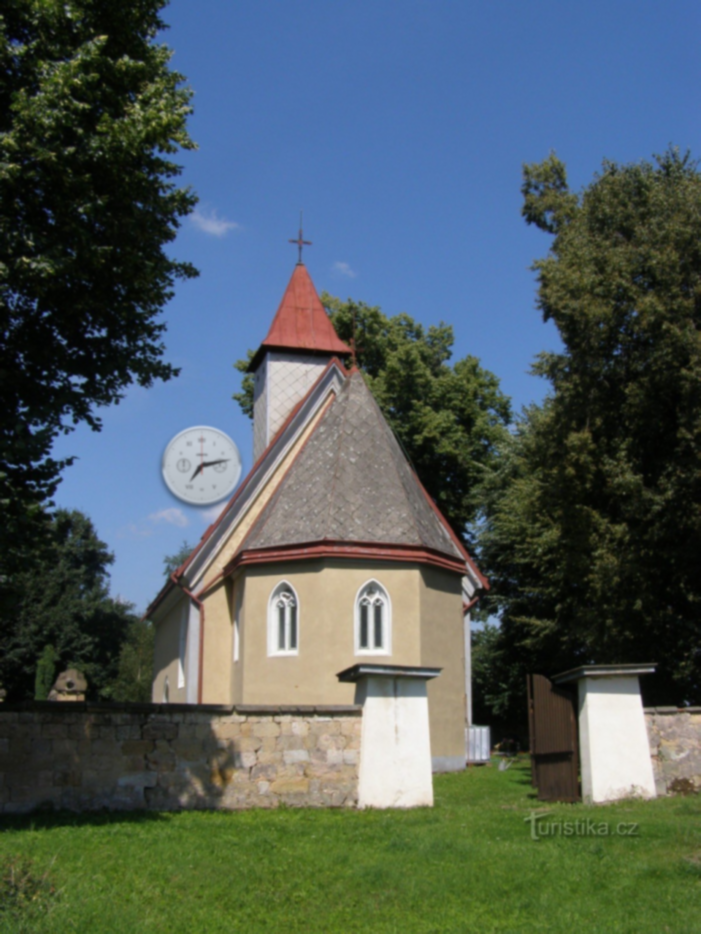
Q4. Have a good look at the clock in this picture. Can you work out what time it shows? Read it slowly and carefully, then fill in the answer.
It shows 7:13
